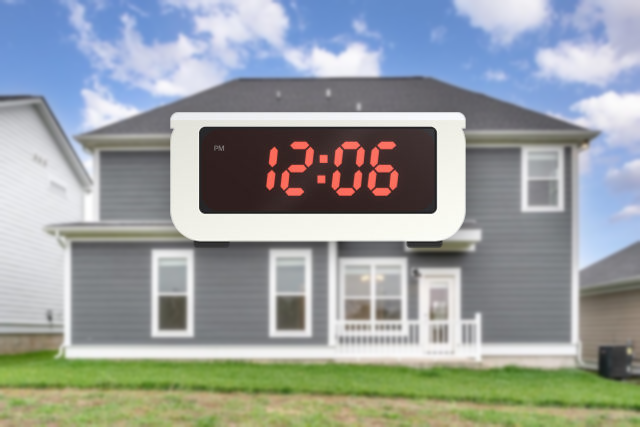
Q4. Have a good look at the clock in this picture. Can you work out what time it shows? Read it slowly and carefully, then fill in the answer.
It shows 12:06
